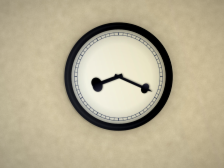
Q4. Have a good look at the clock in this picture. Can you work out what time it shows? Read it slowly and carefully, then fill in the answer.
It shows 8:19
